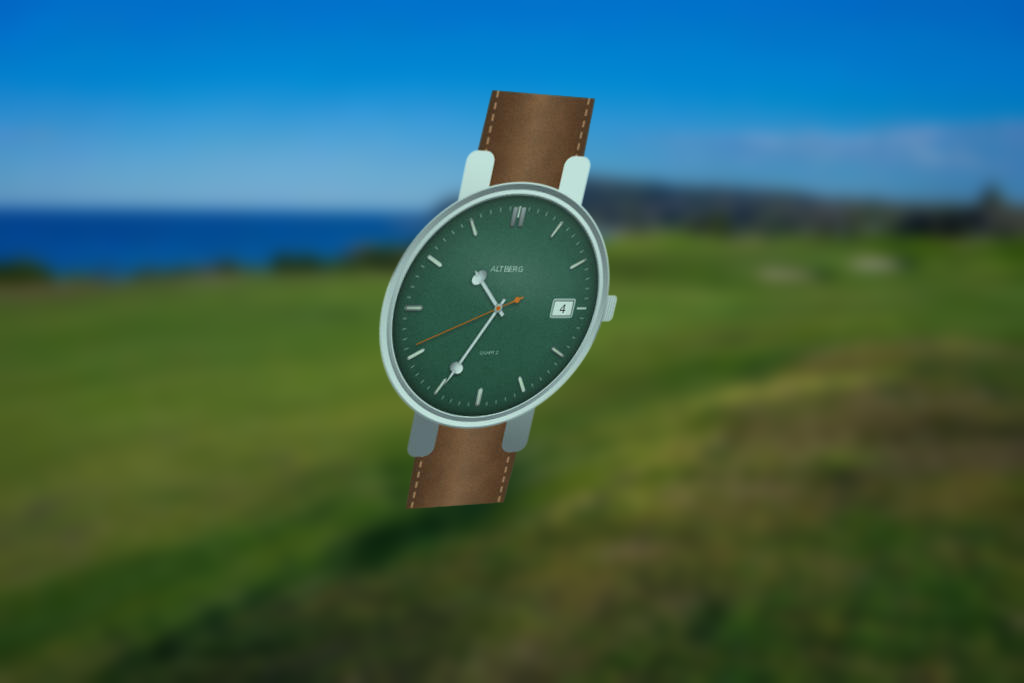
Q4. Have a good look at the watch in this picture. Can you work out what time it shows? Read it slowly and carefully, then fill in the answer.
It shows 10:34:41
